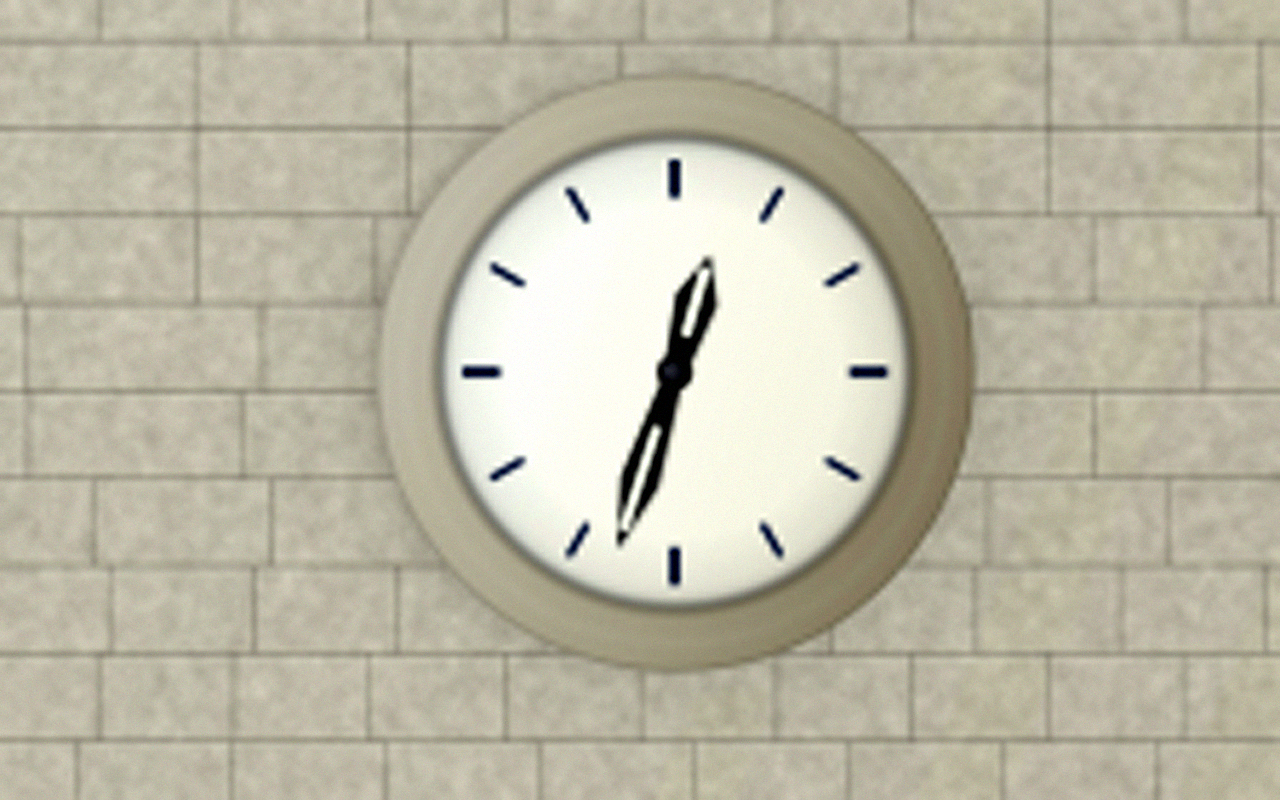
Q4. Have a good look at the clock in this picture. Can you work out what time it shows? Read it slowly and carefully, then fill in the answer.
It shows 12:33
